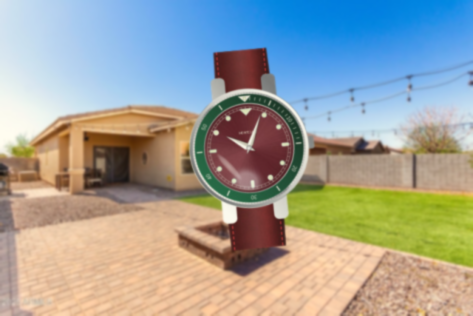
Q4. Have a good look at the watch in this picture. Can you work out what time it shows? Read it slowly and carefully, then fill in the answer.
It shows 10:04
